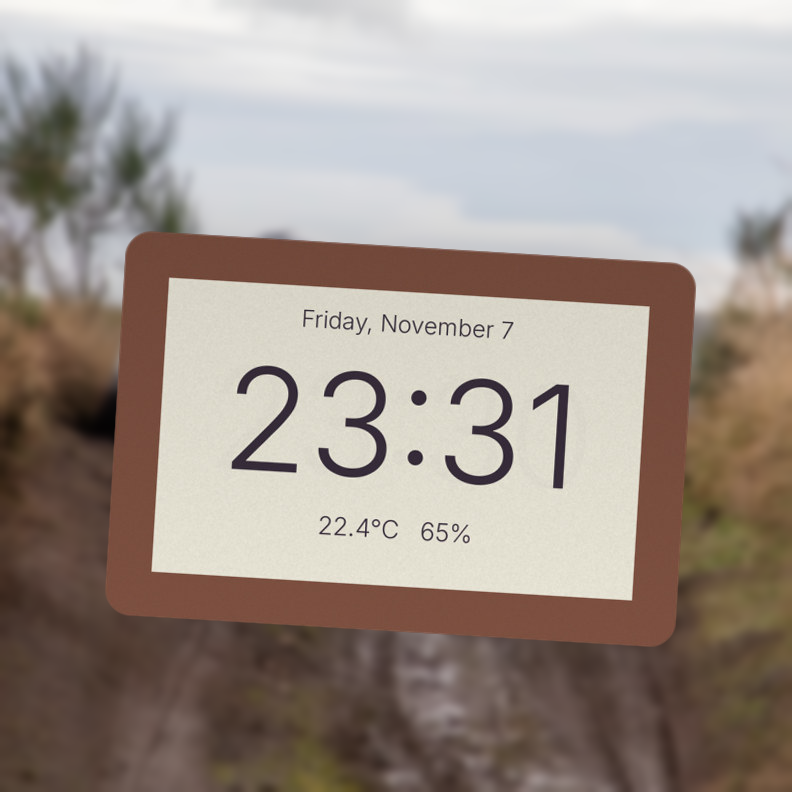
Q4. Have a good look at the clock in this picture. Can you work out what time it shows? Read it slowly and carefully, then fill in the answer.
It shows 23:31
